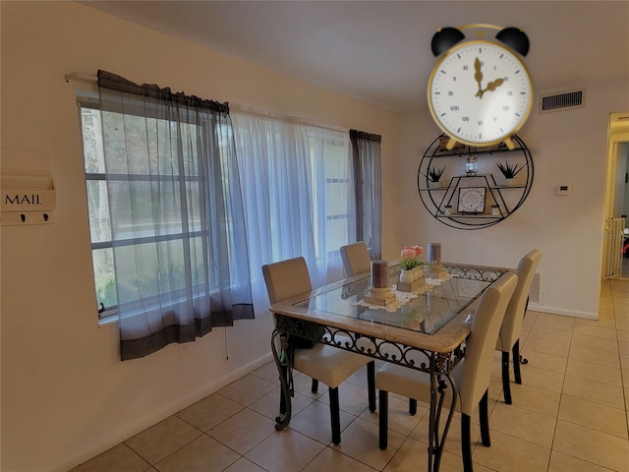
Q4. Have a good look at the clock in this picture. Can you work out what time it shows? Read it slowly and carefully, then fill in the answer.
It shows 1:59
